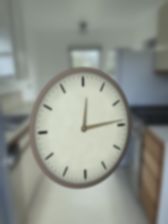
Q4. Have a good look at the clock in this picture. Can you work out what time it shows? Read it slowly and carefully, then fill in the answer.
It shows 12:14
